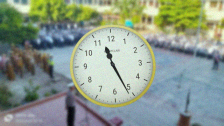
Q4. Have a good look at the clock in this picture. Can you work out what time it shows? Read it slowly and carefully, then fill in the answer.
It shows 11:26
